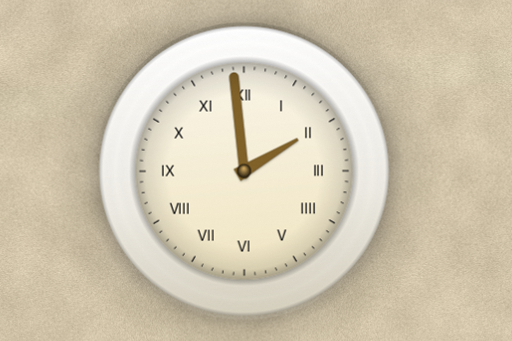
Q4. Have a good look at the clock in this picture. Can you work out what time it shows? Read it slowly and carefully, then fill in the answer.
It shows 1:59
